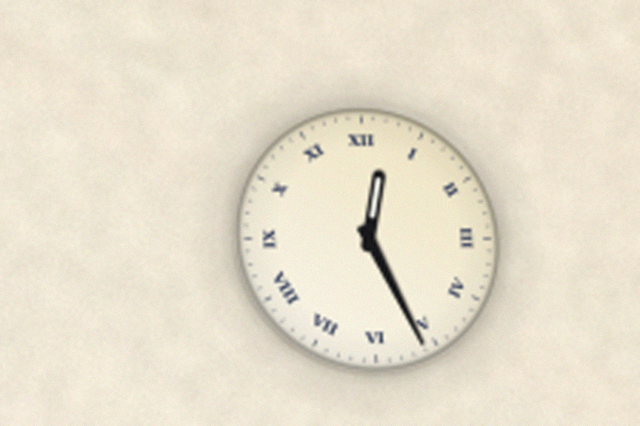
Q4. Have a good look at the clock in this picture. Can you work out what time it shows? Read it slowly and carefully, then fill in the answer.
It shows 12:26
